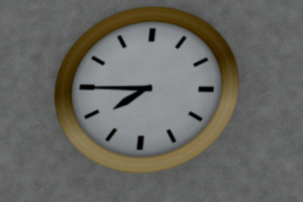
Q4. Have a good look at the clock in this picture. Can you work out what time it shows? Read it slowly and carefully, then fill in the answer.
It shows 7:45
